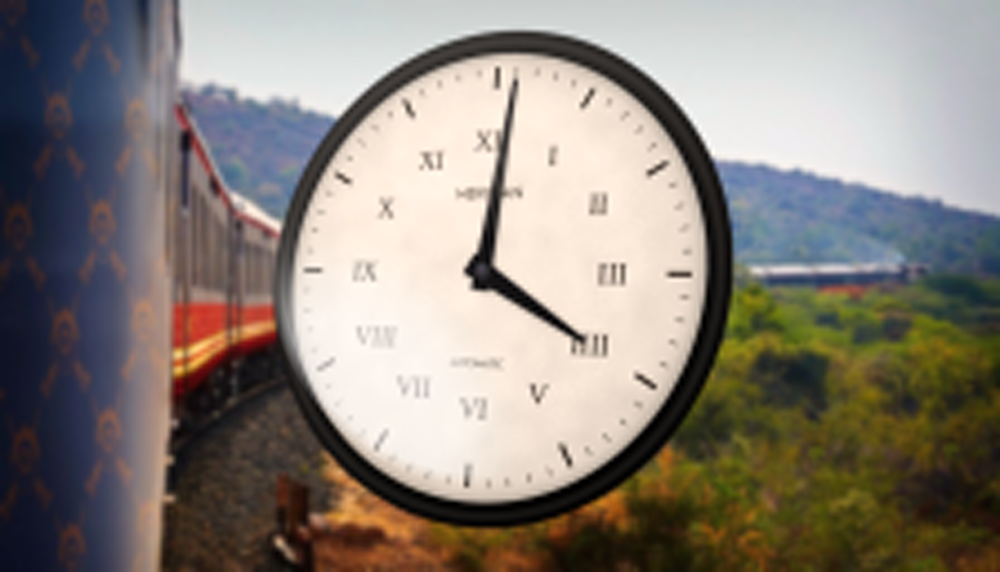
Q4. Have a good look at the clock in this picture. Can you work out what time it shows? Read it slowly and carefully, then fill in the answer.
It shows 4:01
